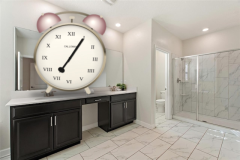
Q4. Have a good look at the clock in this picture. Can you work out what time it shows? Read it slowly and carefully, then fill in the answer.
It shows 7:05
